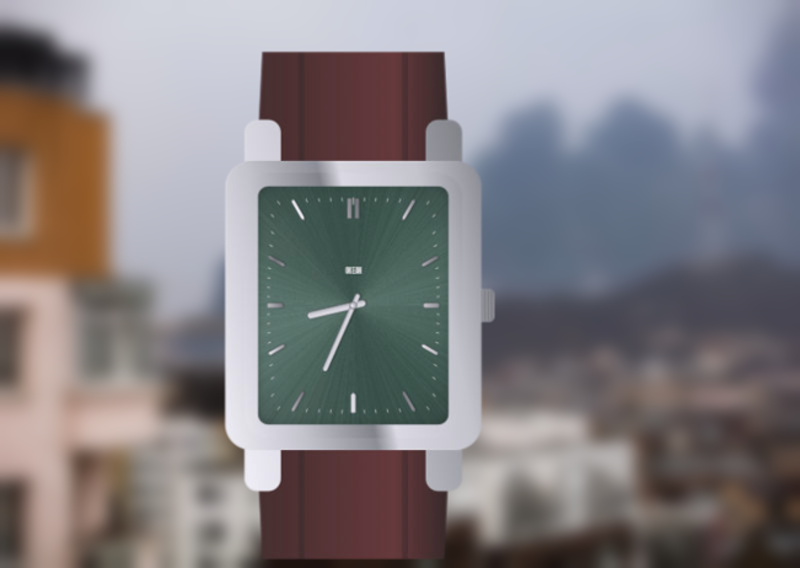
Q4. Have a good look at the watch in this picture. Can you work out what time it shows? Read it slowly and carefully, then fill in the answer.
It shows 8:34
